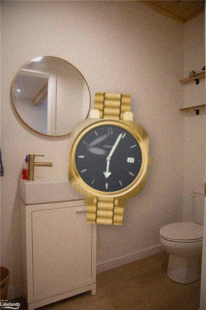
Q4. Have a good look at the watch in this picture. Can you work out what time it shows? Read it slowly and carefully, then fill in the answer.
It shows 6:04
